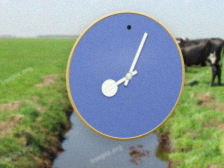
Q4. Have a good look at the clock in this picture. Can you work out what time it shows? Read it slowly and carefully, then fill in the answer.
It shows 8:04
